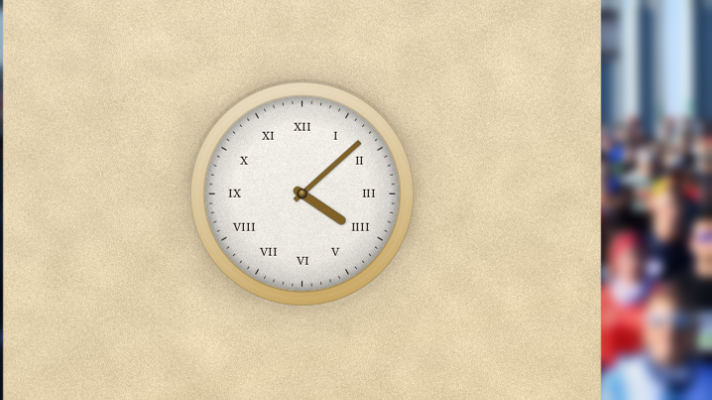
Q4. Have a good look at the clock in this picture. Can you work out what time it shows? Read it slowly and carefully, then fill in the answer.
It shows 4:08
